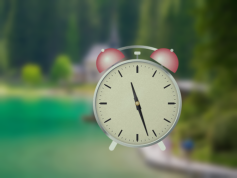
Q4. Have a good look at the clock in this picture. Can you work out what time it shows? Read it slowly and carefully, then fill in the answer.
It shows 11:27
